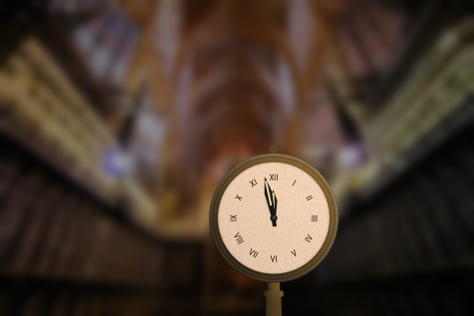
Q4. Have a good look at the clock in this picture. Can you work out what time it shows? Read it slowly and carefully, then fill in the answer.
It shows 11:58
